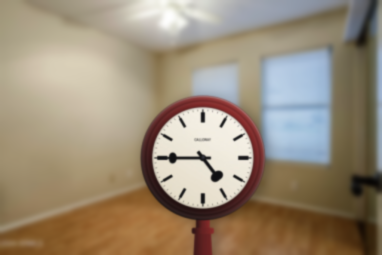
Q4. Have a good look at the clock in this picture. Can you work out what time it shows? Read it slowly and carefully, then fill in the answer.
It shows 4:45
